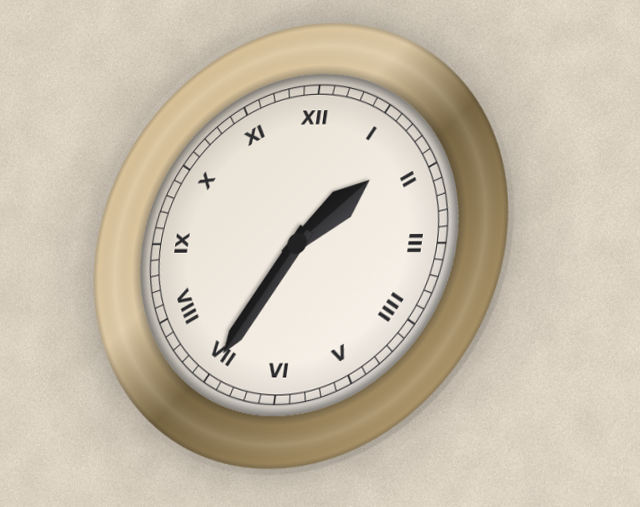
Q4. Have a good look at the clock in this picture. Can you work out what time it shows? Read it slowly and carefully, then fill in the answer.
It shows 1:35
